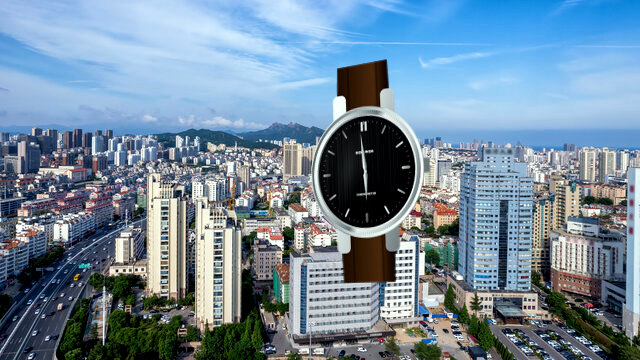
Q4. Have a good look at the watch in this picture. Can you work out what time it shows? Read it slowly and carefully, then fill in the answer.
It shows 5:59
